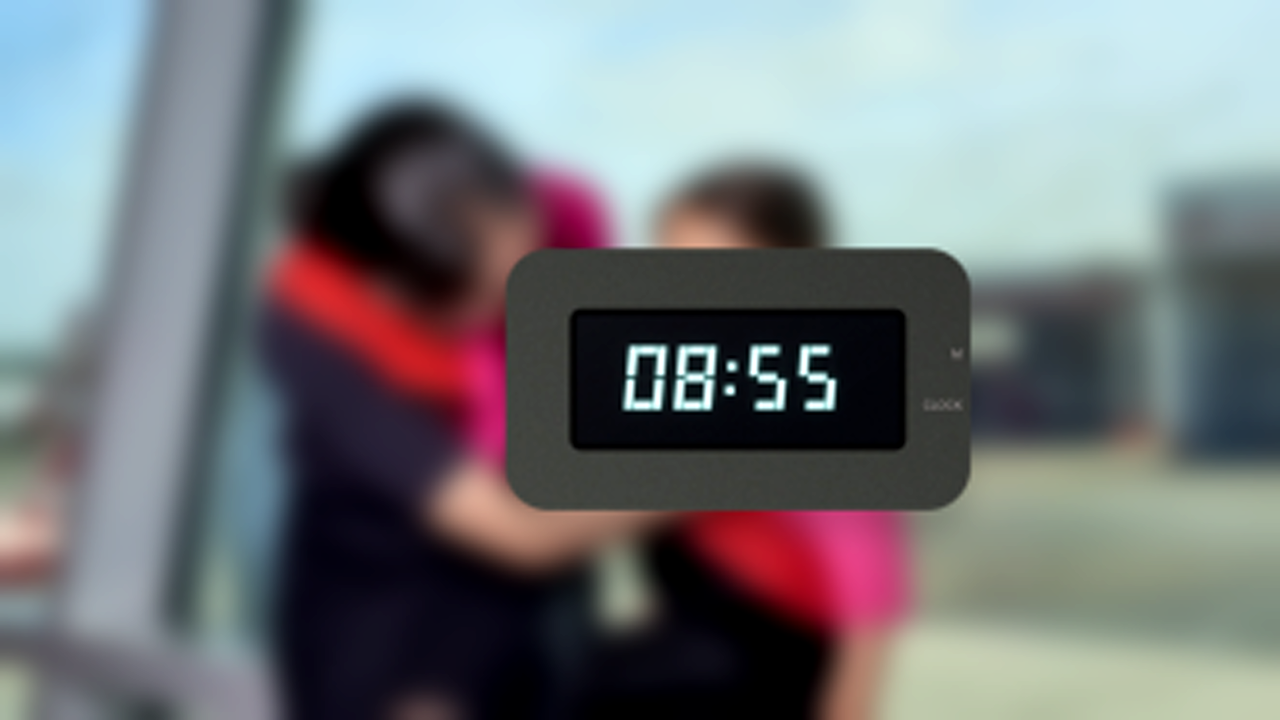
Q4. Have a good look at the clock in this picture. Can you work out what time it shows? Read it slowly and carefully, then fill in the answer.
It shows 8:55
